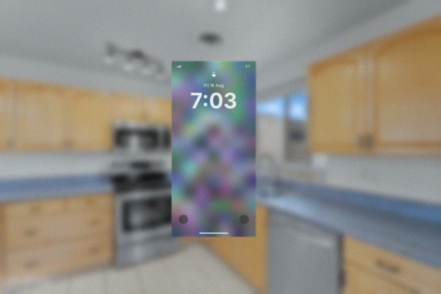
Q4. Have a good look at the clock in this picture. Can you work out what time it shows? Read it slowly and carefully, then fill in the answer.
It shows 7:03
